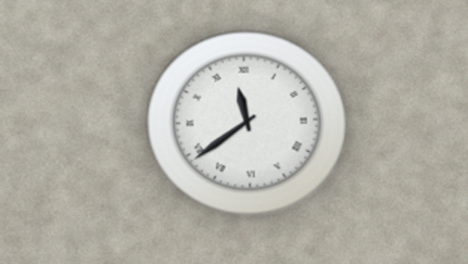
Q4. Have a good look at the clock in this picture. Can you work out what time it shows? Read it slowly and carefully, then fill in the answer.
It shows 11:39
